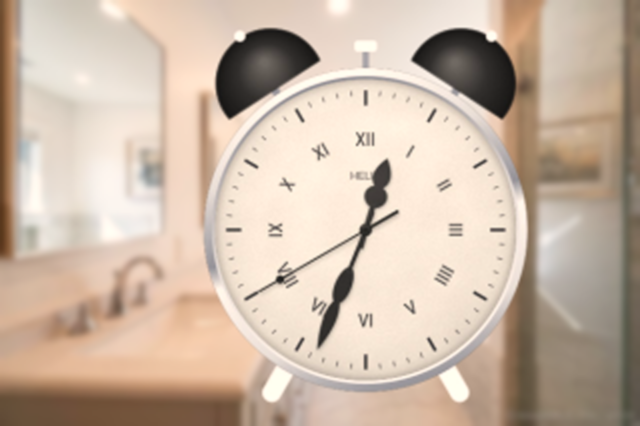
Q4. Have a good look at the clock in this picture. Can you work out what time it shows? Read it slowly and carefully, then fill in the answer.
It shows 12:33:40
